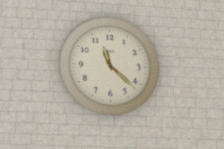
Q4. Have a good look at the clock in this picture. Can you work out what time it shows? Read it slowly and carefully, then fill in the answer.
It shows 11:22
